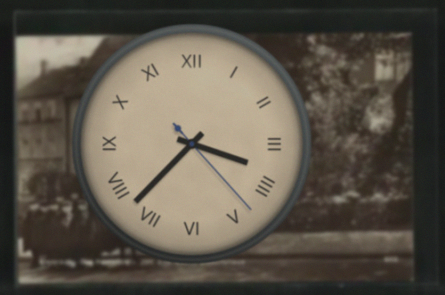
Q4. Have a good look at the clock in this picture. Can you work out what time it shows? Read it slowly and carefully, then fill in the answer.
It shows 3:37:23
